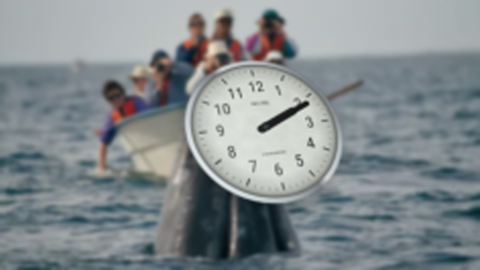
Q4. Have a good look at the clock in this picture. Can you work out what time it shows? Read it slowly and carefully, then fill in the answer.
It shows 2:11
